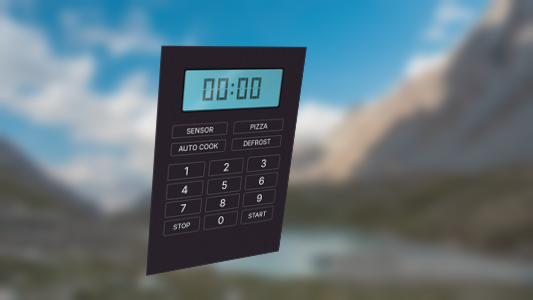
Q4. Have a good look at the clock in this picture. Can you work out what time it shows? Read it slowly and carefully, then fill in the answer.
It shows 0:00
